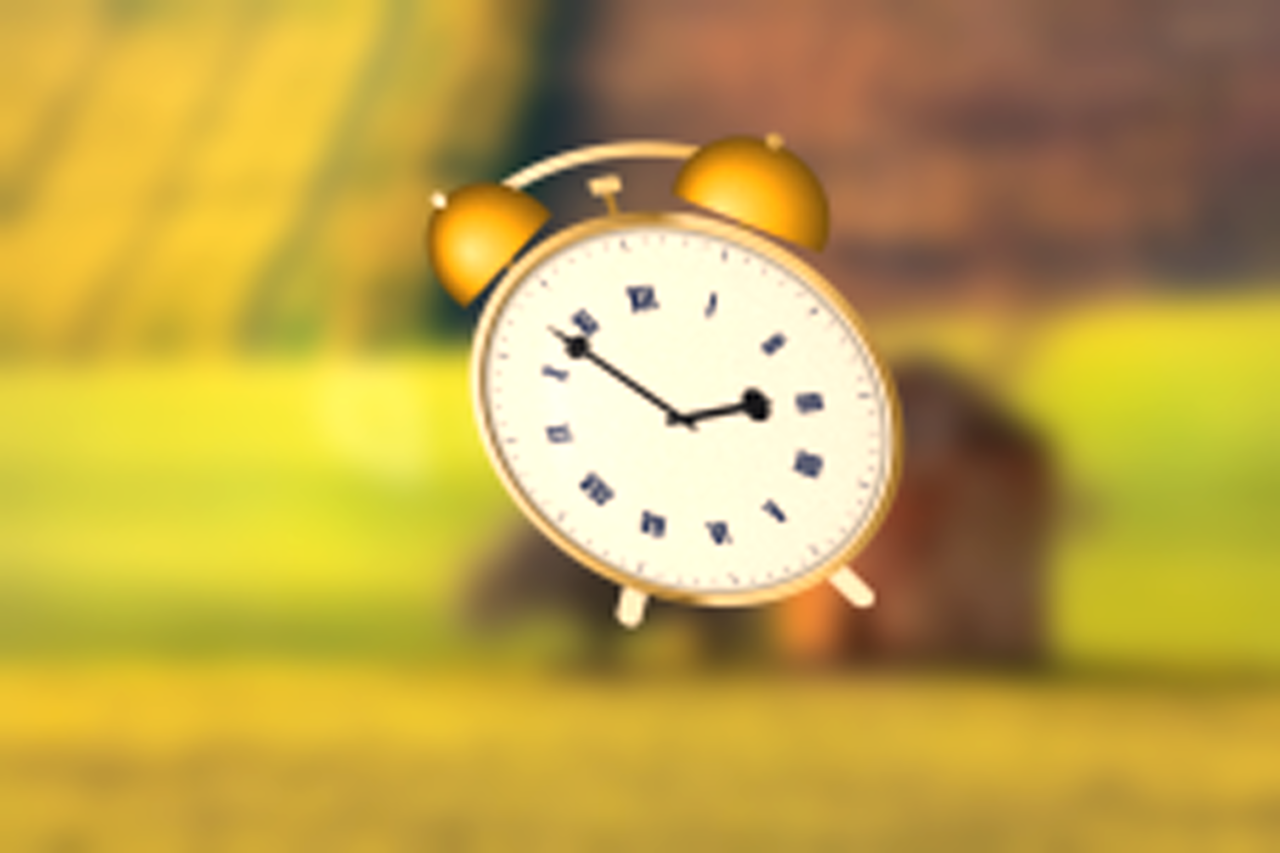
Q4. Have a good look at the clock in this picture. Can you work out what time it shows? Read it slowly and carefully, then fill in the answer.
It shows 2:53
